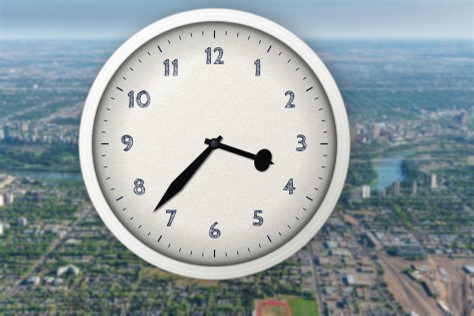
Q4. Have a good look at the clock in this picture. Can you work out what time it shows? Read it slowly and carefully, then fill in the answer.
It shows 3:37
